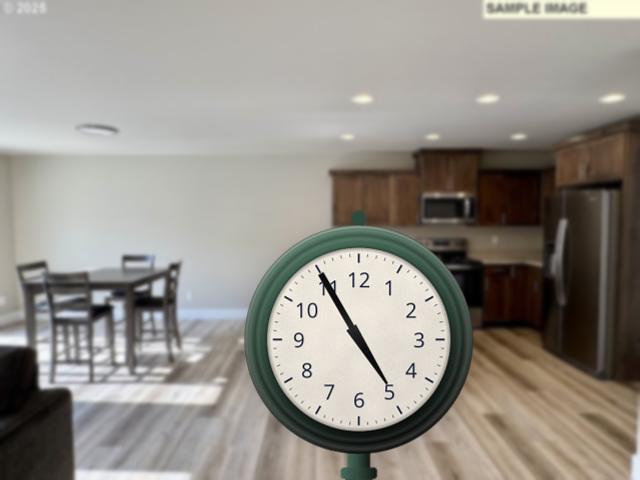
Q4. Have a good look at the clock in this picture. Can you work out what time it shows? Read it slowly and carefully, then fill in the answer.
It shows 4:55
